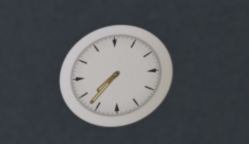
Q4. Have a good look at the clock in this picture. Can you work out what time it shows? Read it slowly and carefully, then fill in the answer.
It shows 7:37
